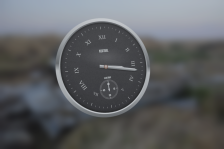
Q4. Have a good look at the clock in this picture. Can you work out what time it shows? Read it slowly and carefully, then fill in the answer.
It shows 3:17
